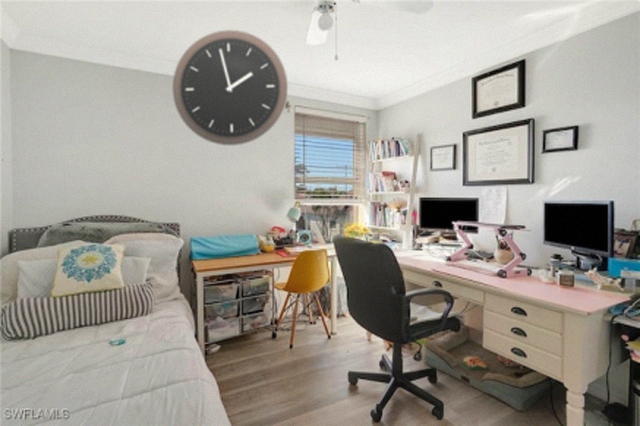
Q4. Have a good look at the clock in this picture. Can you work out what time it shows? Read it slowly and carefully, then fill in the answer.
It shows 1:58
